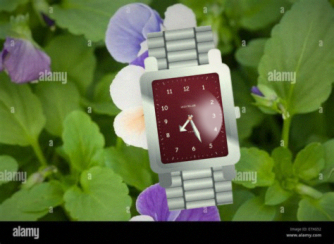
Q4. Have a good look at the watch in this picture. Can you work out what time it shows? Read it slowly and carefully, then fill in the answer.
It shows 7:27
